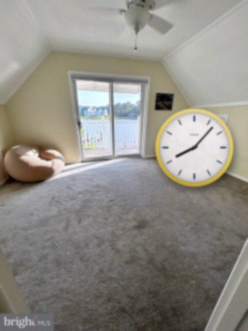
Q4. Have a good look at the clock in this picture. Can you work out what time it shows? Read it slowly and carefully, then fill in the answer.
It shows 8:07
